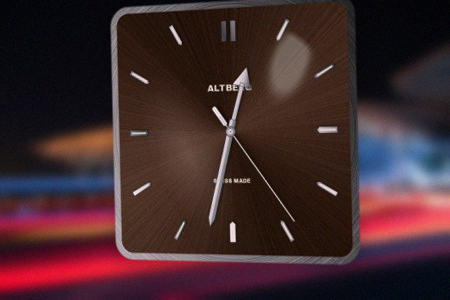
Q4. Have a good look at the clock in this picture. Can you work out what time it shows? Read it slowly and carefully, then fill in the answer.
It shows 12:32:24
